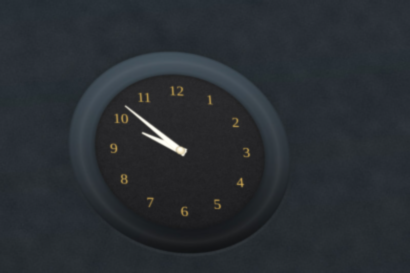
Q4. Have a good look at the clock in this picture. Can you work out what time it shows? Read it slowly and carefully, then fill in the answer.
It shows 9:52
